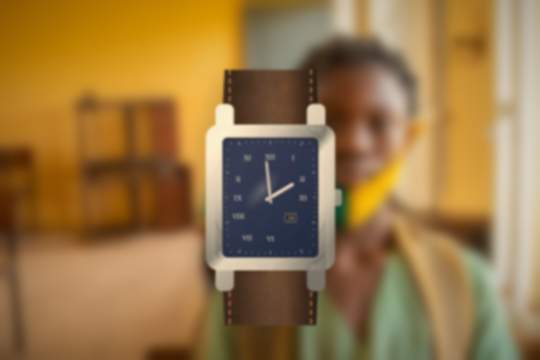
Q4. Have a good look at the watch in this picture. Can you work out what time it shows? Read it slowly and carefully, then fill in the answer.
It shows 1:59
